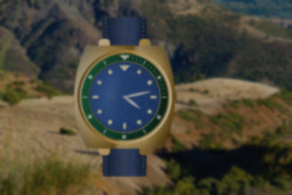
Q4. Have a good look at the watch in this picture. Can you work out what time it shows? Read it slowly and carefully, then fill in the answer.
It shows 4:13
